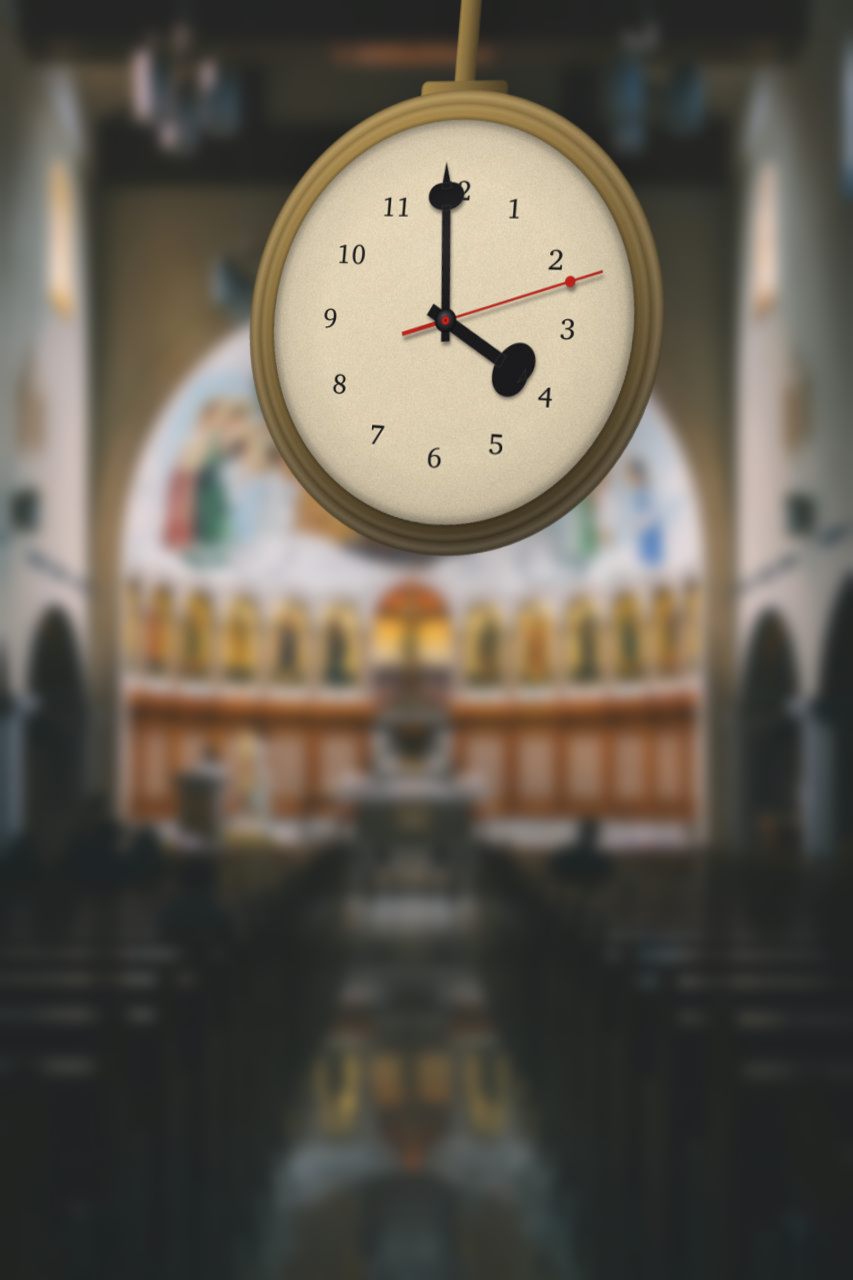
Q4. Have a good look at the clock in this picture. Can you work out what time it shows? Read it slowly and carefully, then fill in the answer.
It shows 3:59:12
